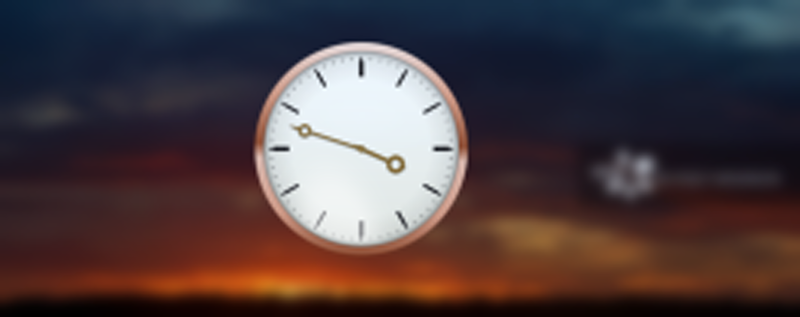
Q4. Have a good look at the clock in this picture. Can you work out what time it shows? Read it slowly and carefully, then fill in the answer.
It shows 3:48
